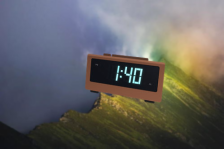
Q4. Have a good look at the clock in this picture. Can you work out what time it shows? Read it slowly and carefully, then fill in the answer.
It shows 1:40
